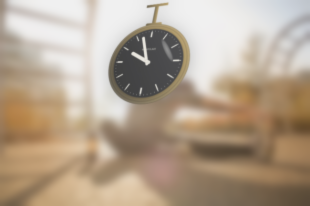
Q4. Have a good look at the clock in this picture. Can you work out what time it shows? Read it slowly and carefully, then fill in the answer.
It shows 9:57
